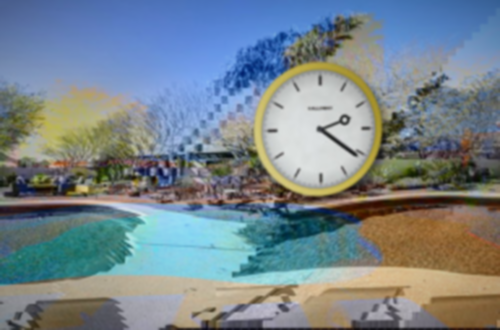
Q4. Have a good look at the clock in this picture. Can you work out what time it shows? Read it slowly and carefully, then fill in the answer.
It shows 2:21
